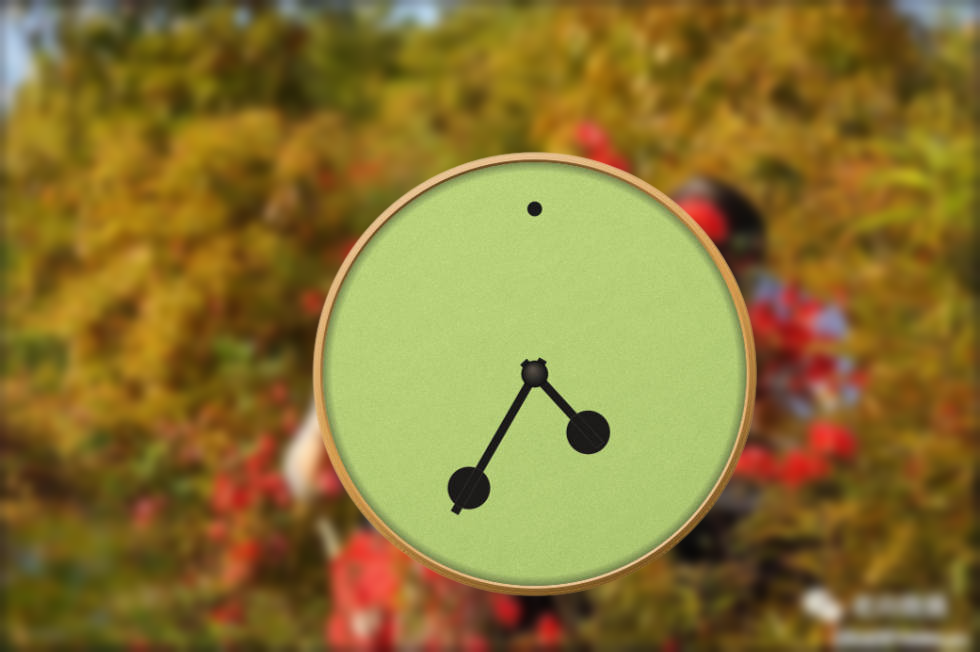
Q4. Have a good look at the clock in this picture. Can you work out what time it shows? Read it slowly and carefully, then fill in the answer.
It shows 4:35
